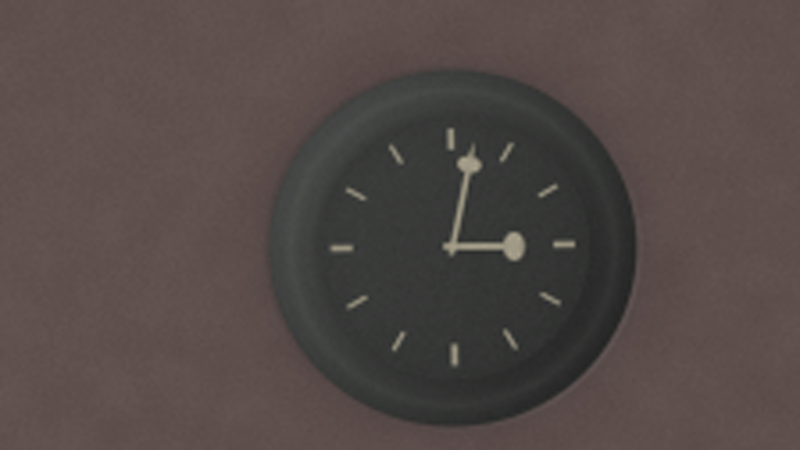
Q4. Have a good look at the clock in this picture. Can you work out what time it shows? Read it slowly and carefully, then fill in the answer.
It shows 3:02
